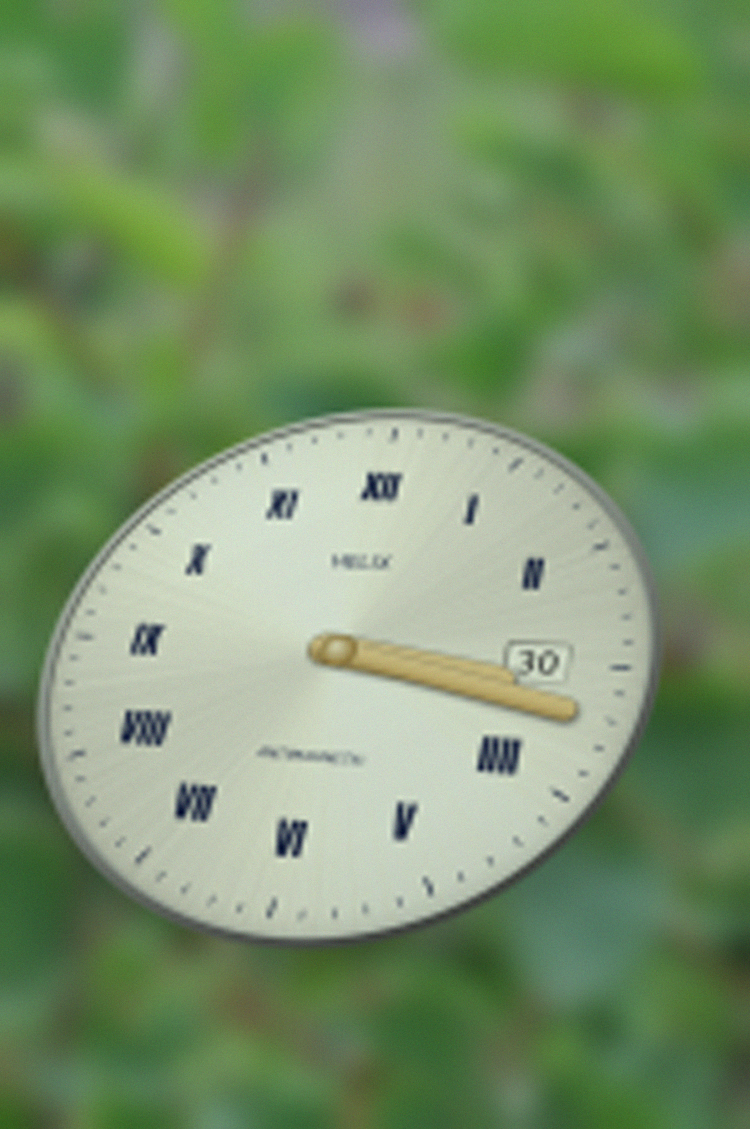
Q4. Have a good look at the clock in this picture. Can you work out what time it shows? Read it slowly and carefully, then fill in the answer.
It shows 3:17
